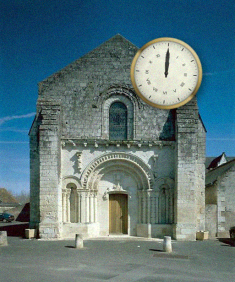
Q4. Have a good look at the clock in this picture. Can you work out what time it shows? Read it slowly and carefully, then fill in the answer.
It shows 12:00
